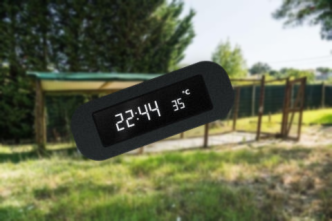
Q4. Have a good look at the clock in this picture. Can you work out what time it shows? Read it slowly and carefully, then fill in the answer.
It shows 22:44
